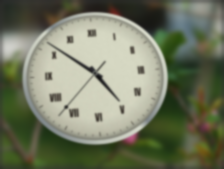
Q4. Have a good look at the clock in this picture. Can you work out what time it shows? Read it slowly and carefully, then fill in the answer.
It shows 4:51:37
